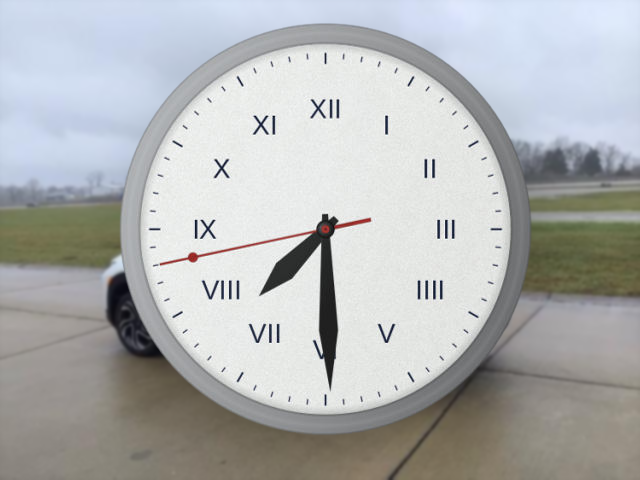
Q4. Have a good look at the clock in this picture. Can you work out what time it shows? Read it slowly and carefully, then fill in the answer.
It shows 7:29:43
